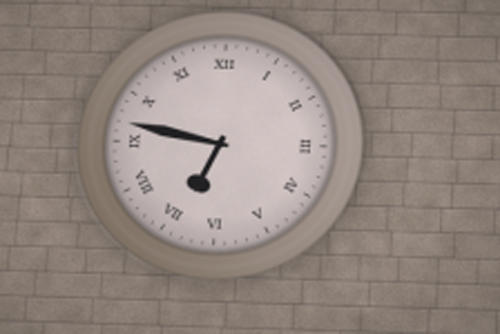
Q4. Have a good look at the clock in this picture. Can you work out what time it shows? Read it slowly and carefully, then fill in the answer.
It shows 6:47
